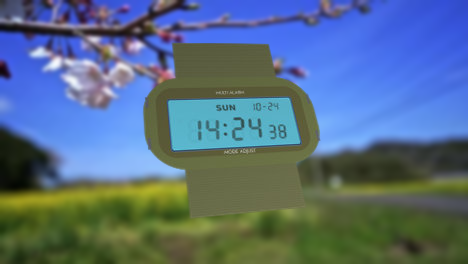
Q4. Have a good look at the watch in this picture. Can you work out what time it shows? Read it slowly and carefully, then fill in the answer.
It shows 14:24:38
